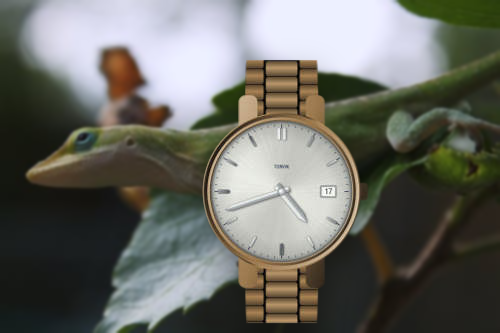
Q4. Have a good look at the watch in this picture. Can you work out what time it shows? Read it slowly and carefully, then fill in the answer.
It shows 4:42
